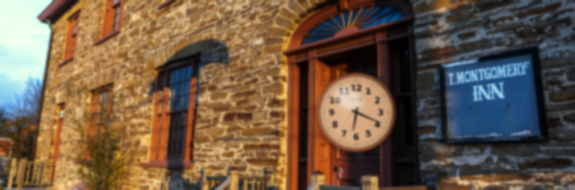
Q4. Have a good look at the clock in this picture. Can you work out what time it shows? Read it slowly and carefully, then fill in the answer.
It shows 6:19
